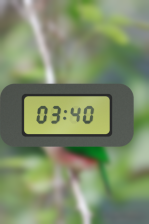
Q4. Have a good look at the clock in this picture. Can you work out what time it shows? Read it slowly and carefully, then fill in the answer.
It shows 3:40
